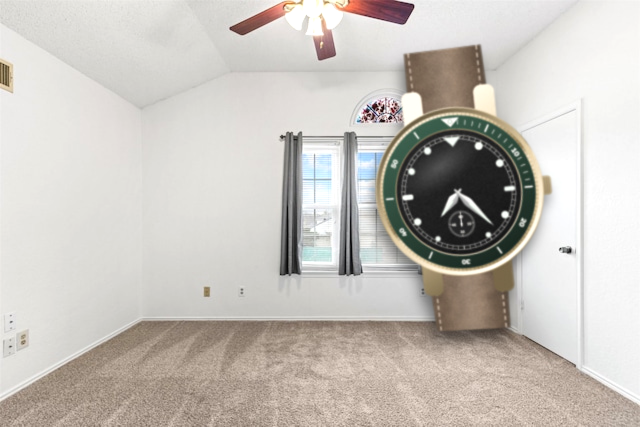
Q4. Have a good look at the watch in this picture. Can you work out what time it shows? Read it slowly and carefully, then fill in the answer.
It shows 7:23
